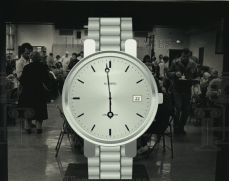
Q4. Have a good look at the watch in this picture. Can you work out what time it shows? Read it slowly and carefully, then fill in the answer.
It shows 5:59
